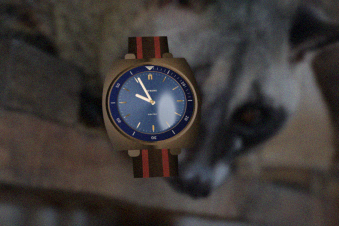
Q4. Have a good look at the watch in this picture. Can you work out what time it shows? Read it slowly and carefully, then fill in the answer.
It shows 9:56
